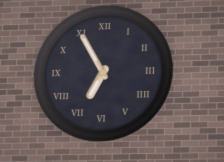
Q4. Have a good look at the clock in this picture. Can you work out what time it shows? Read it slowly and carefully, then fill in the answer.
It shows 6:55
